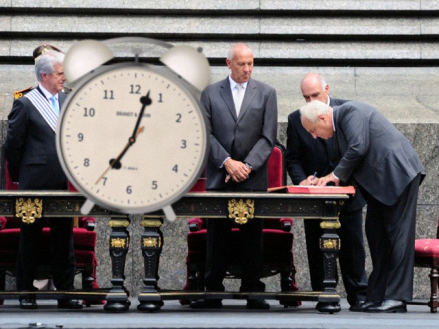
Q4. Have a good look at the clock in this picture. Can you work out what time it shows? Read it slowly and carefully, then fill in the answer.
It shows 7:02:36
